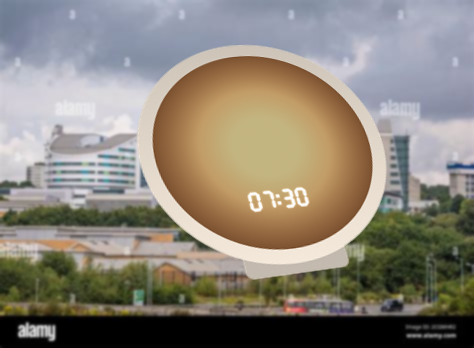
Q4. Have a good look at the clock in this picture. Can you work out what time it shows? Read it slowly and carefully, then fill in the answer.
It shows 7:30
